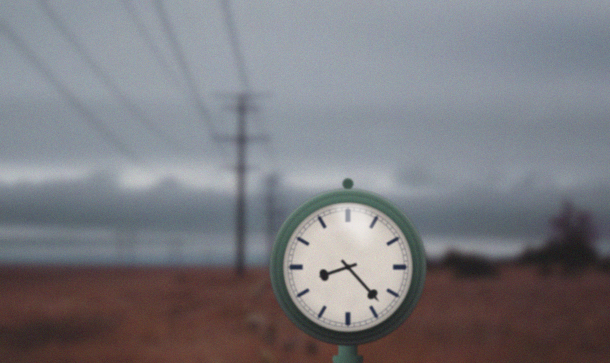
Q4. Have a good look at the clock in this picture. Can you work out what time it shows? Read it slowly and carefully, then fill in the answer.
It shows 8:23
